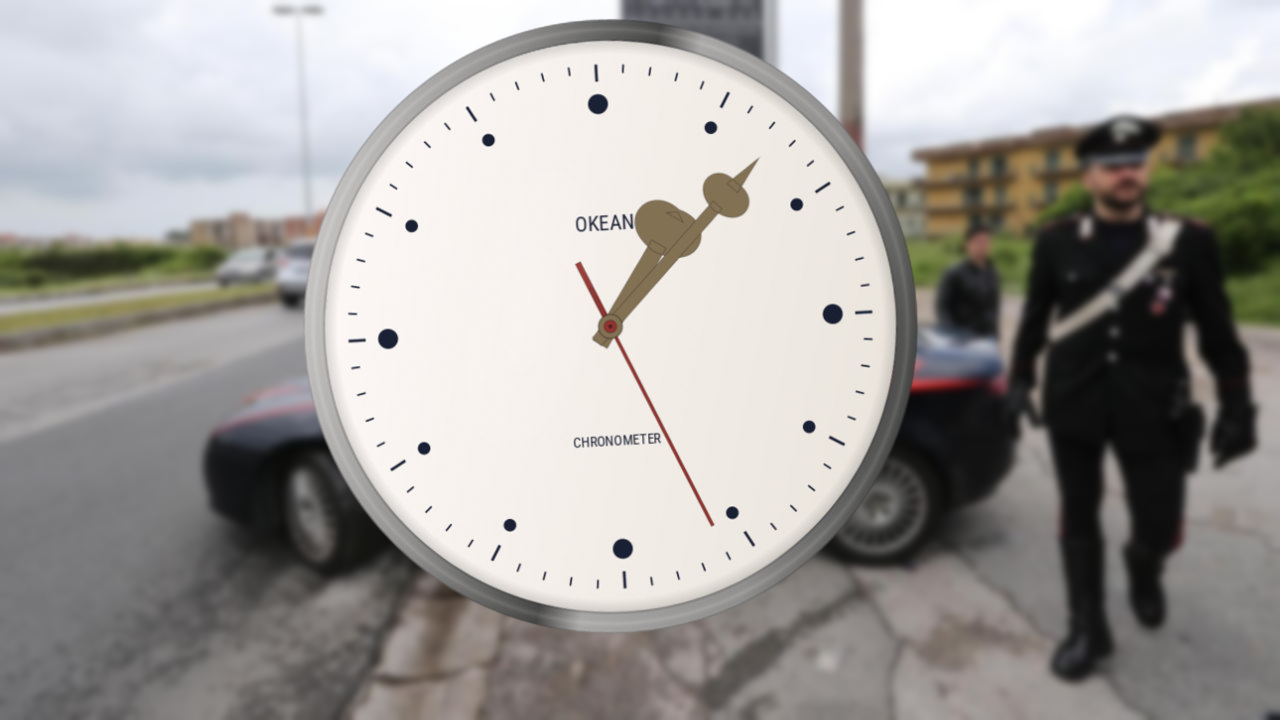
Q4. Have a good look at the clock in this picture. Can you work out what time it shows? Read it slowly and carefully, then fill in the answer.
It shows 1:07:26
